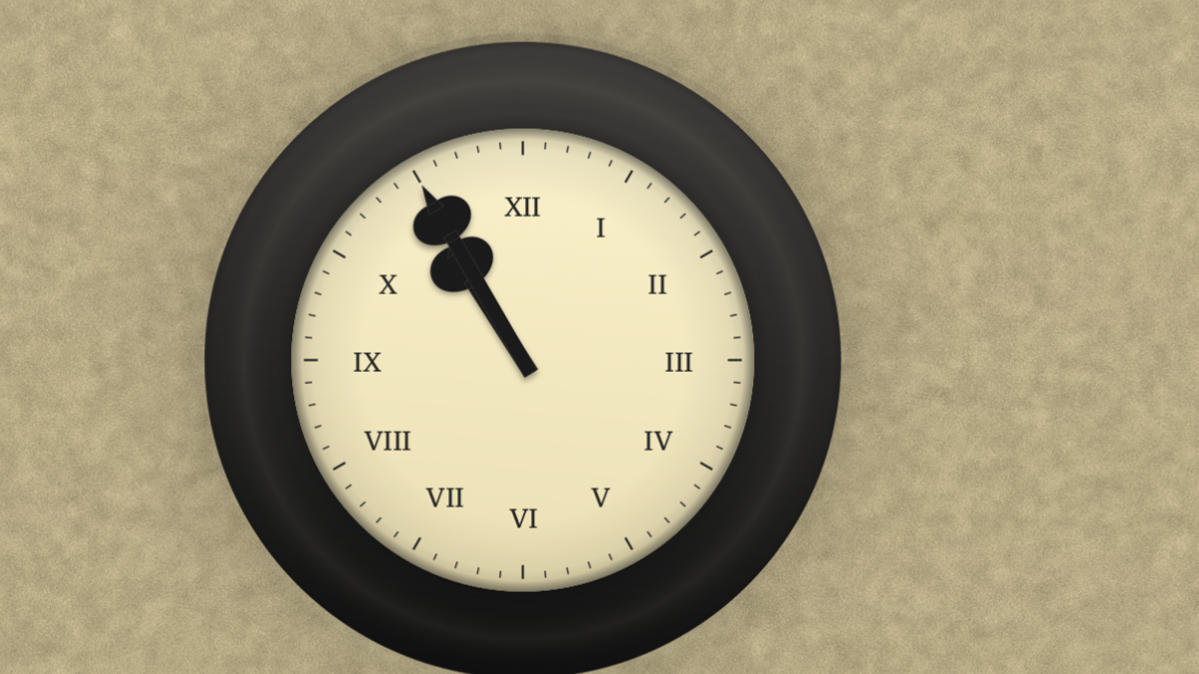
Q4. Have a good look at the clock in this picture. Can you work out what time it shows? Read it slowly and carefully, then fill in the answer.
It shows 10:55
